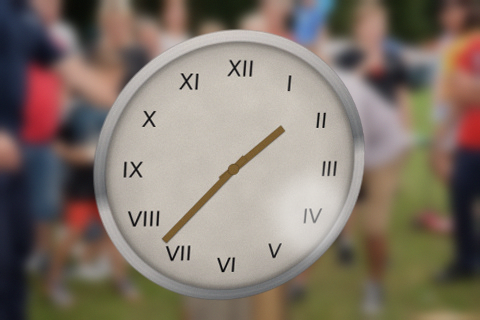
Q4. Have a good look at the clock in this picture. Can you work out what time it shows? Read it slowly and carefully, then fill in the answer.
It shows 1:37
